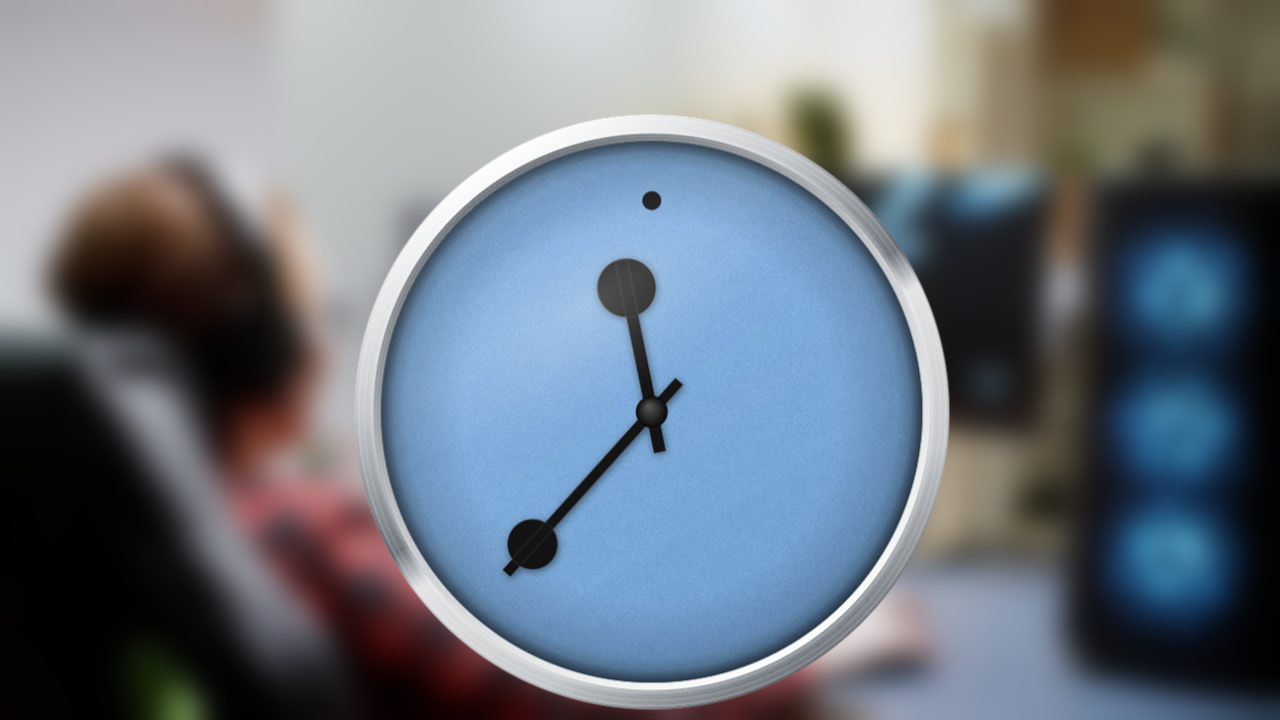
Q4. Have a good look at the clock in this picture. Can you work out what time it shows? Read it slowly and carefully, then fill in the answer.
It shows 11:37
